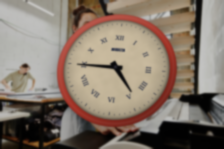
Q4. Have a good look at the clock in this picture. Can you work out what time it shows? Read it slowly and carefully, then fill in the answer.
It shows 4:45
